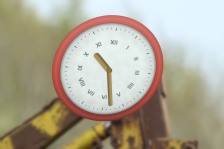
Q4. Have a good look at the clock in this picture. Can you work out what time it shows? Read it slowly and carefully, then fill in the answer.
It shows 10:28
